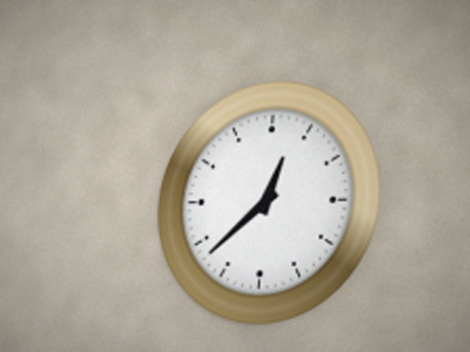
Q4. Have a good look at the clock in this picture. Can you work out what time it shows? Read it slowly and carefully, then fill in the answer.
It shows 12:38
